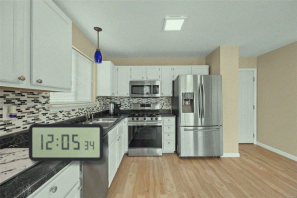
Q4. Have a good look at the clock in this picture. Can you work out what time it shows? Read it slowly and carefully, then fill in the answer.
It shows 12:05:34
